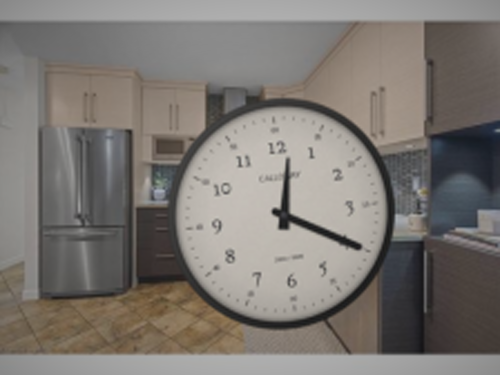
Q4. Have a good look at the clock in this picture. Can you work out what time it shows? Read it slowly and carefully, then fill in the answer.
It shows 12:20
